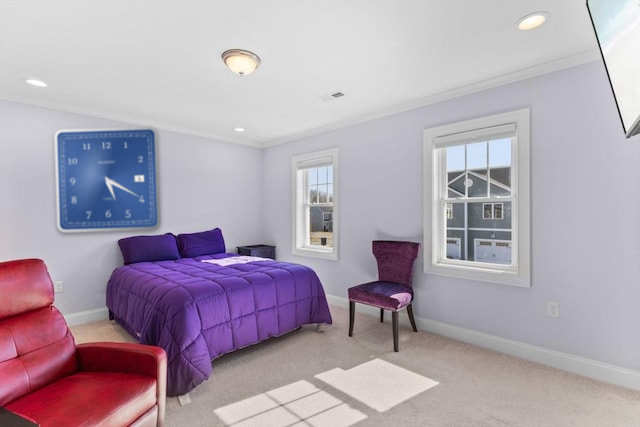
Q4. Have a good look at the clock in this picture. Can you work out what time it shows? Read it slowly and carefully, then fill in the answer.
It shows 5:20
